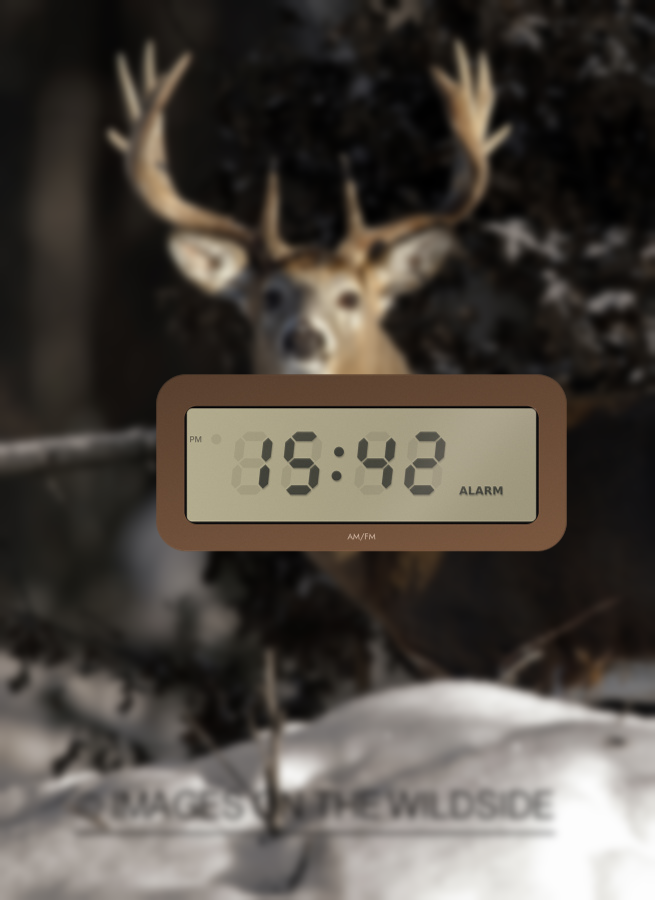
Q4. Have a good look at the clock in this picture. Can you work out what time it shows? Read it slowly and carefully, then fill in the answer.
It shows 15:42
